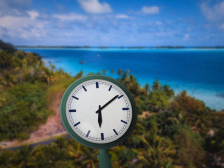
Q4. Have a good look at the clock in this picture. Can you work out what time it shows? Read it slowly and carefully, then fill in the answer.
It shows 6:09
